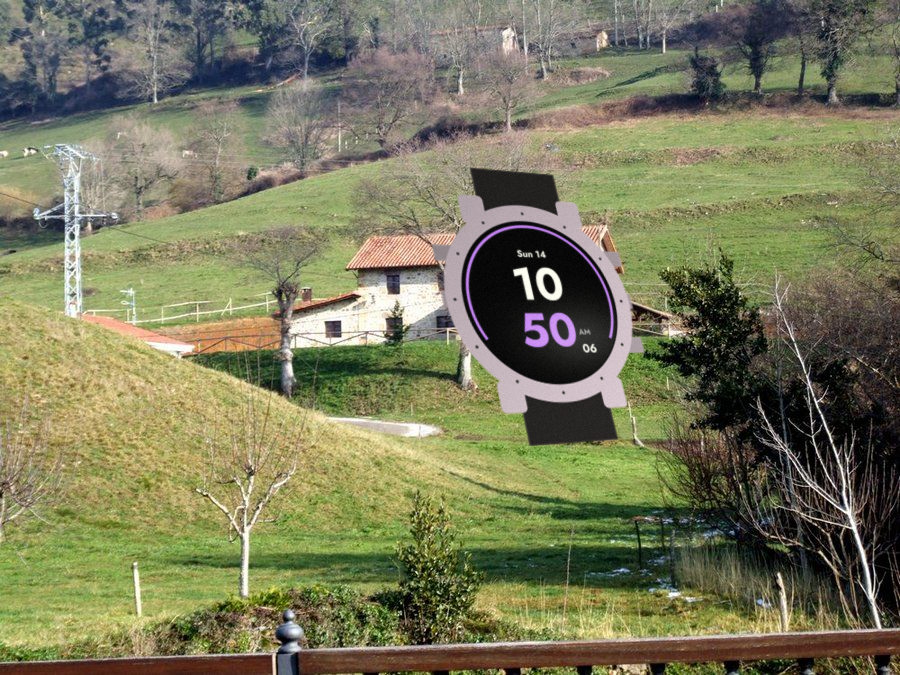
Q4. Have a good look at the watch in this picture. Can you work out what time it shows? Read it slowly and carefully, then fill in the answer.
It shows 10:50:06
